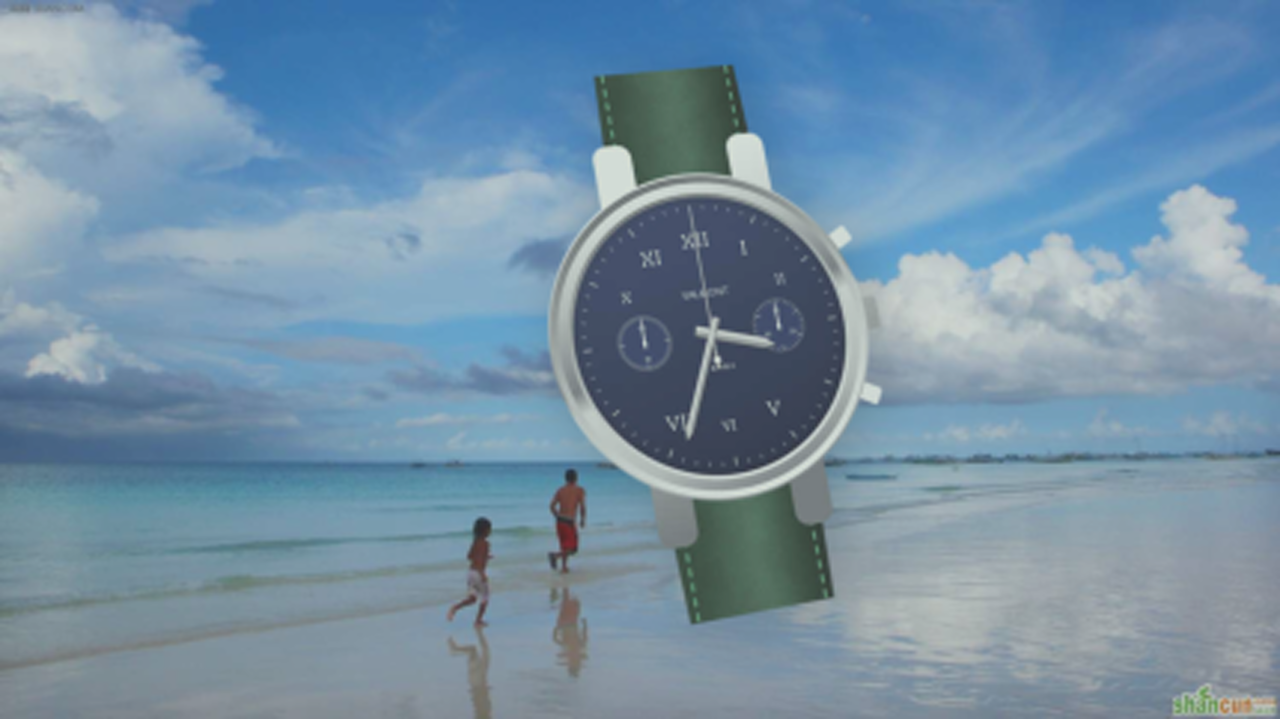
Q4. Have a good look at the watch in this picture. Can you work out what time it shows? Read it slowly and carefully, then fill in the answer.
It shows 3:34
